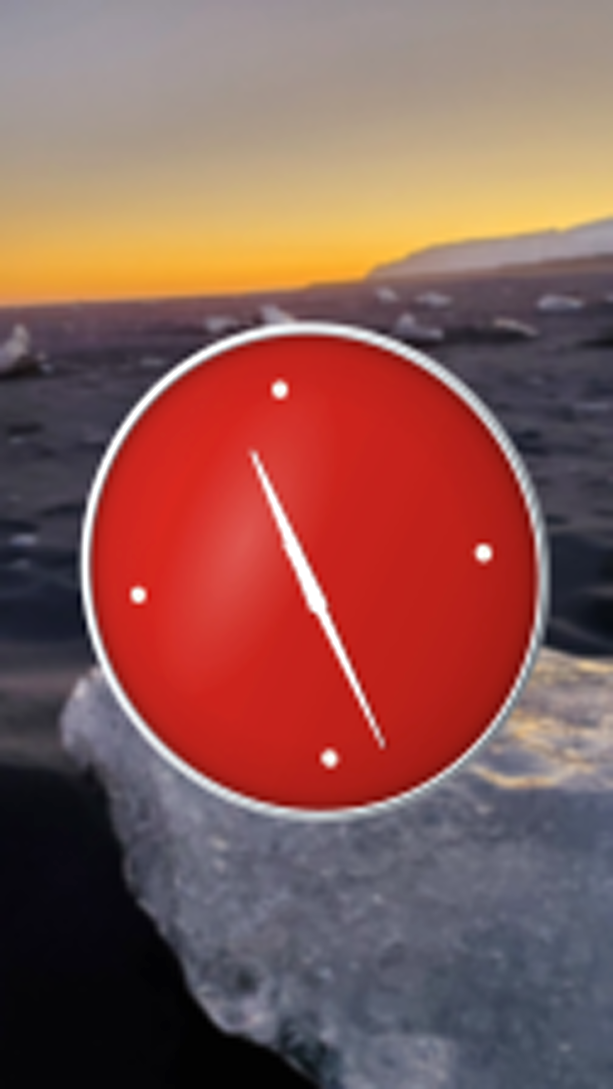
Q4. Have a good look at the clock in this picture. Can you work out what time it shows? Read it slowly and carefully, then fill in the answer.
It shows 11:27
